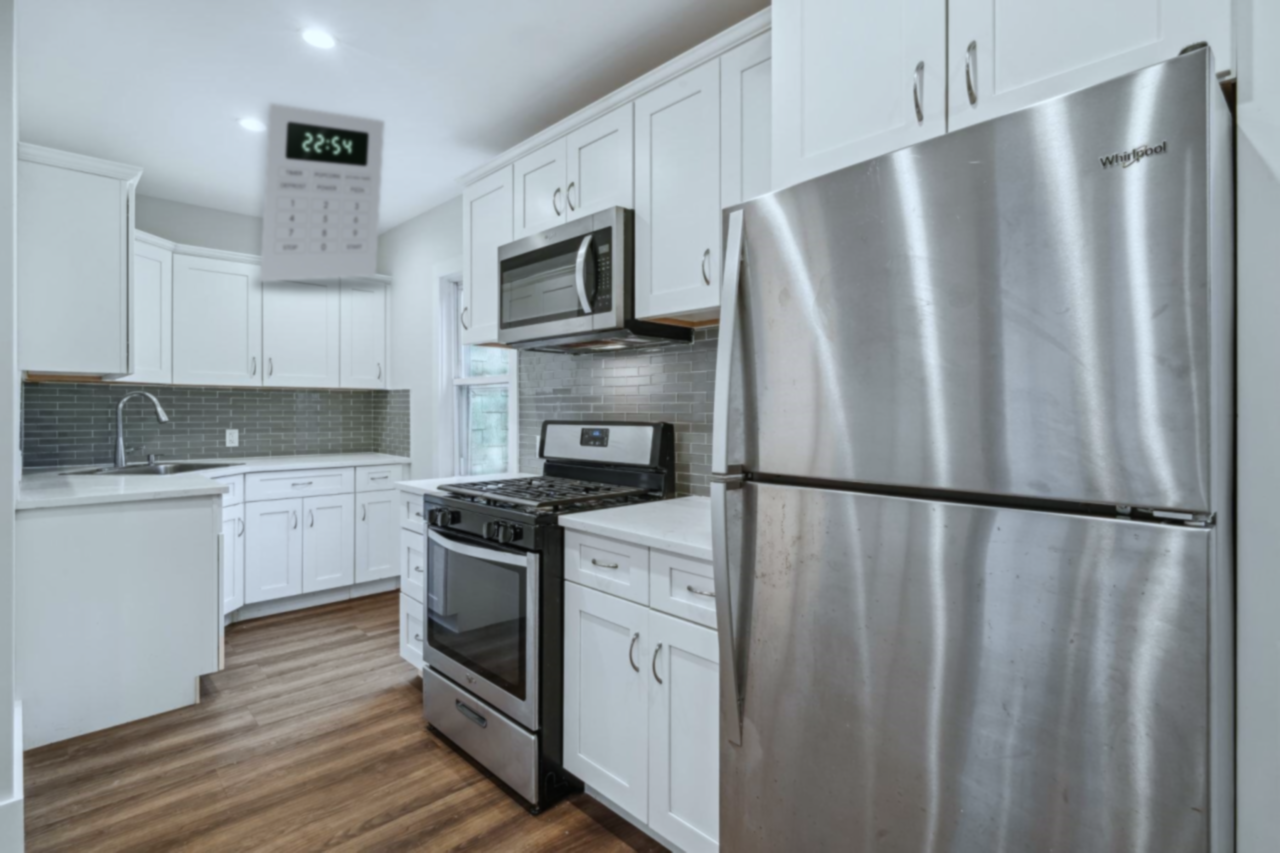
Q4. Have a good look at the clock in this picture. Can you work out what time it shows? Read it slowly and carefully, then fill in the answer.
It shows 22:54
